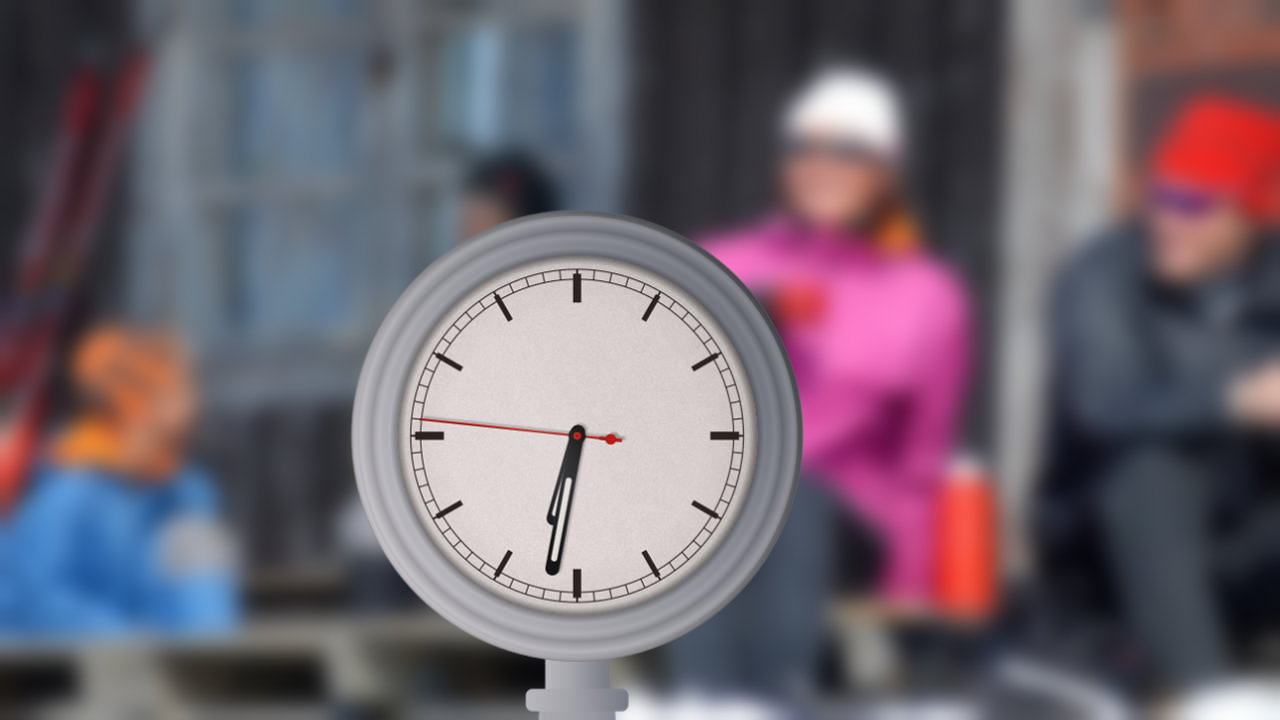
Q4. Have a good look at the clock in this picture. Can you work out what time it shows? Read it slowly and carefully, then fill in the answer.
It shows 6:31:46
